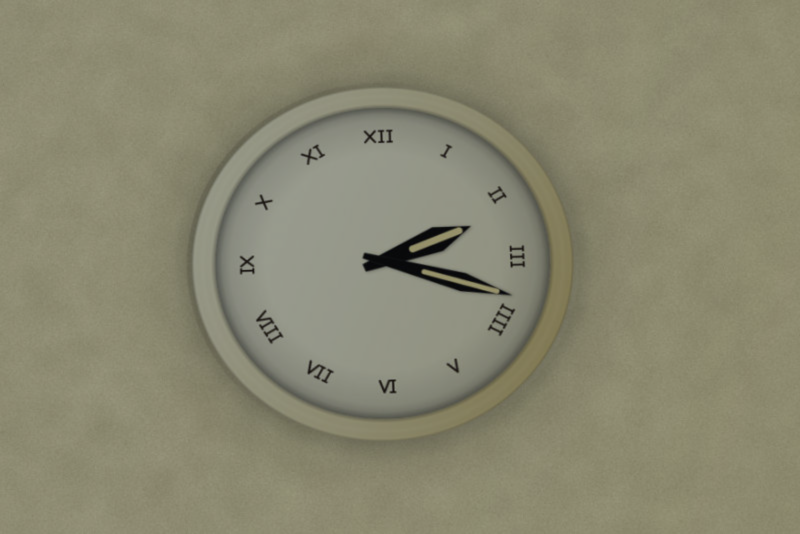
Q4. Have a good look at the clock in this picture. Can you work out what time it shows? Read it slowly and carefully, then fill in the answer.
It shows 2:18
